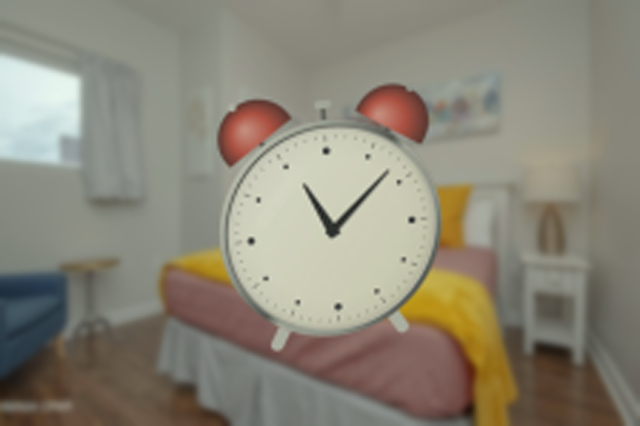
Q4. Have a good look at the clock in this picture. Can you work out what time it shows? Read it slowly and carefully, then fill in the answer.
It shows 11:08
